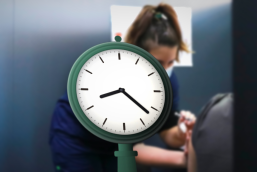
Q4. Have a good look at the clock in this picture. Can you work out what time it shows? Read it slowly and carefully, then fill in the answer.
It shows 8:22
